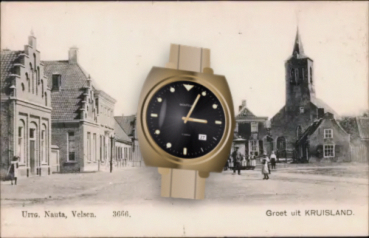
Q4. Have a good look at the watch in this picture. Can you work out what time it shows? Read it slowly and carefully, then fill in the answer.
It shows 3:04
